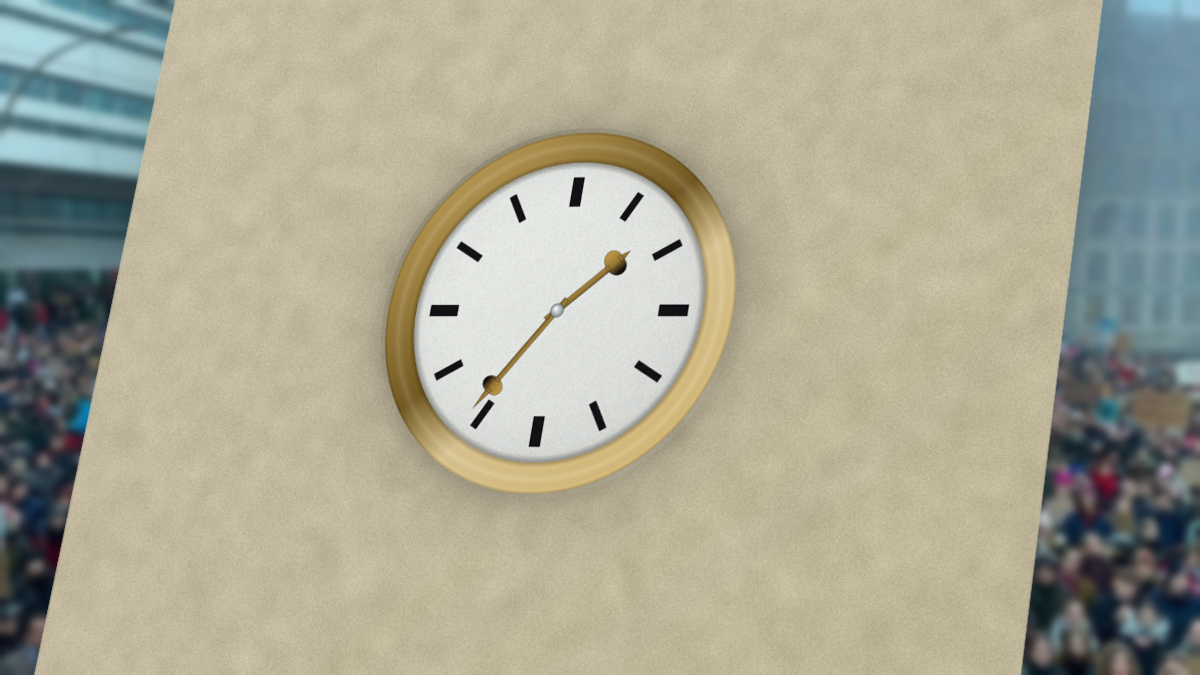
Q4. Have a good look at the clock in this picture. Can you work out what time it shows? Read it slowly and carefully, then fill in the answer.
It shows 1:36
